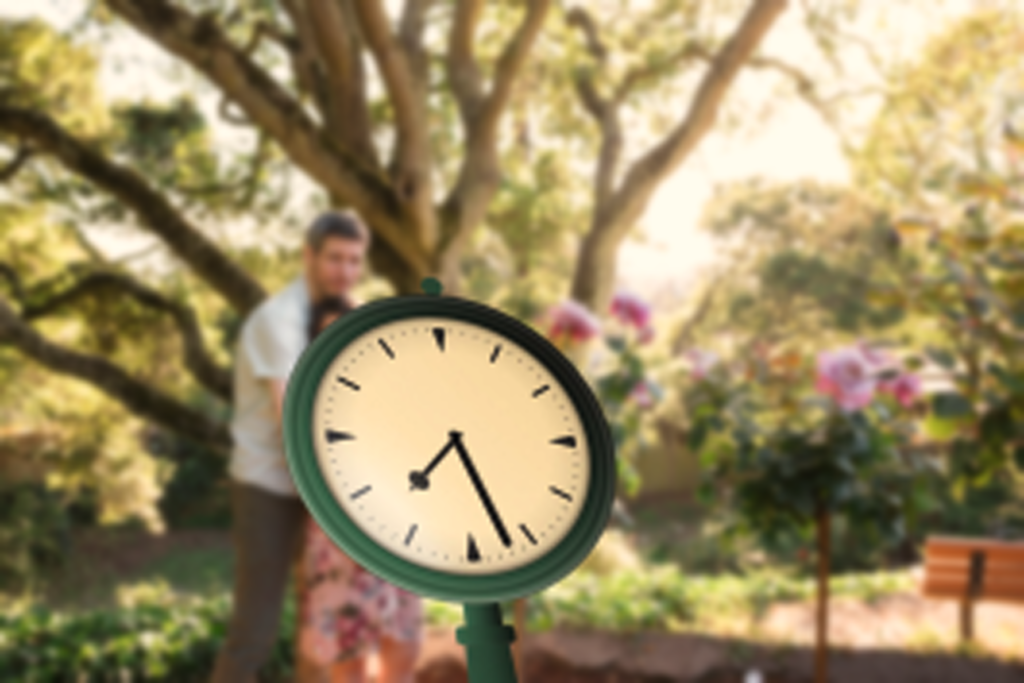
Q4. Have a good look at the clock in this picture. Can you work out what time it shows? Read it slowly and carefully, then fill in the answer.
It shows 7:27
